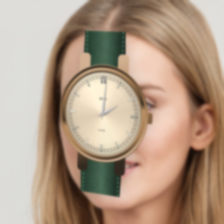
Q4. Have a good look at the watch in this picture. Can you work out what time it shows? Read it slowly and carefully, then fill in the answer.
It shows 2:01
